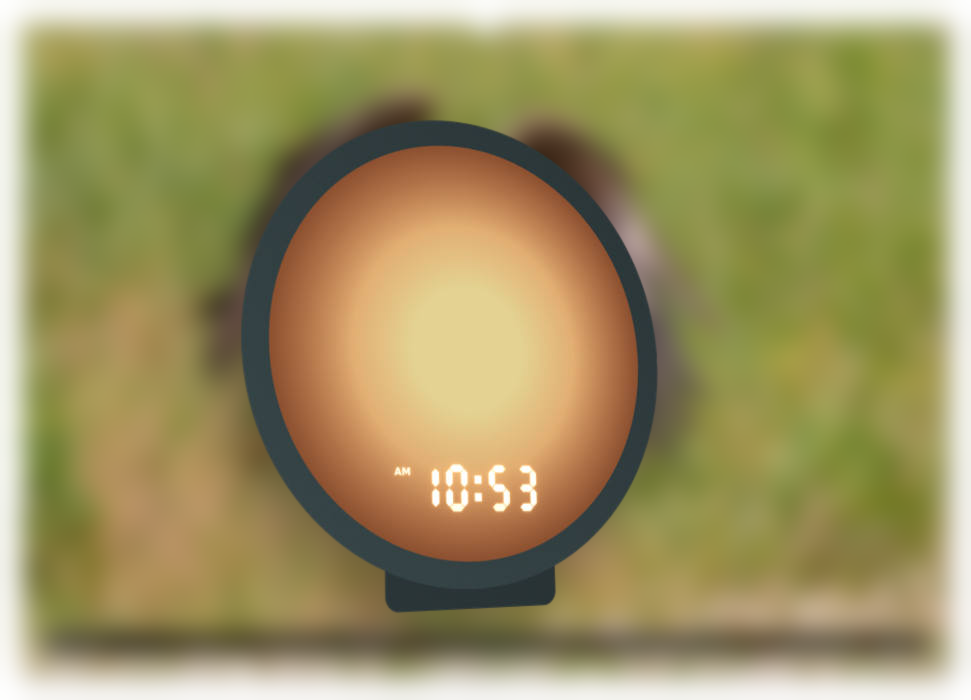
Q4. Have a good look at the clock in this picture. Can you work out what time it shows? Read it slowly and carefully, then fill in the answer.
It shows 10:53
